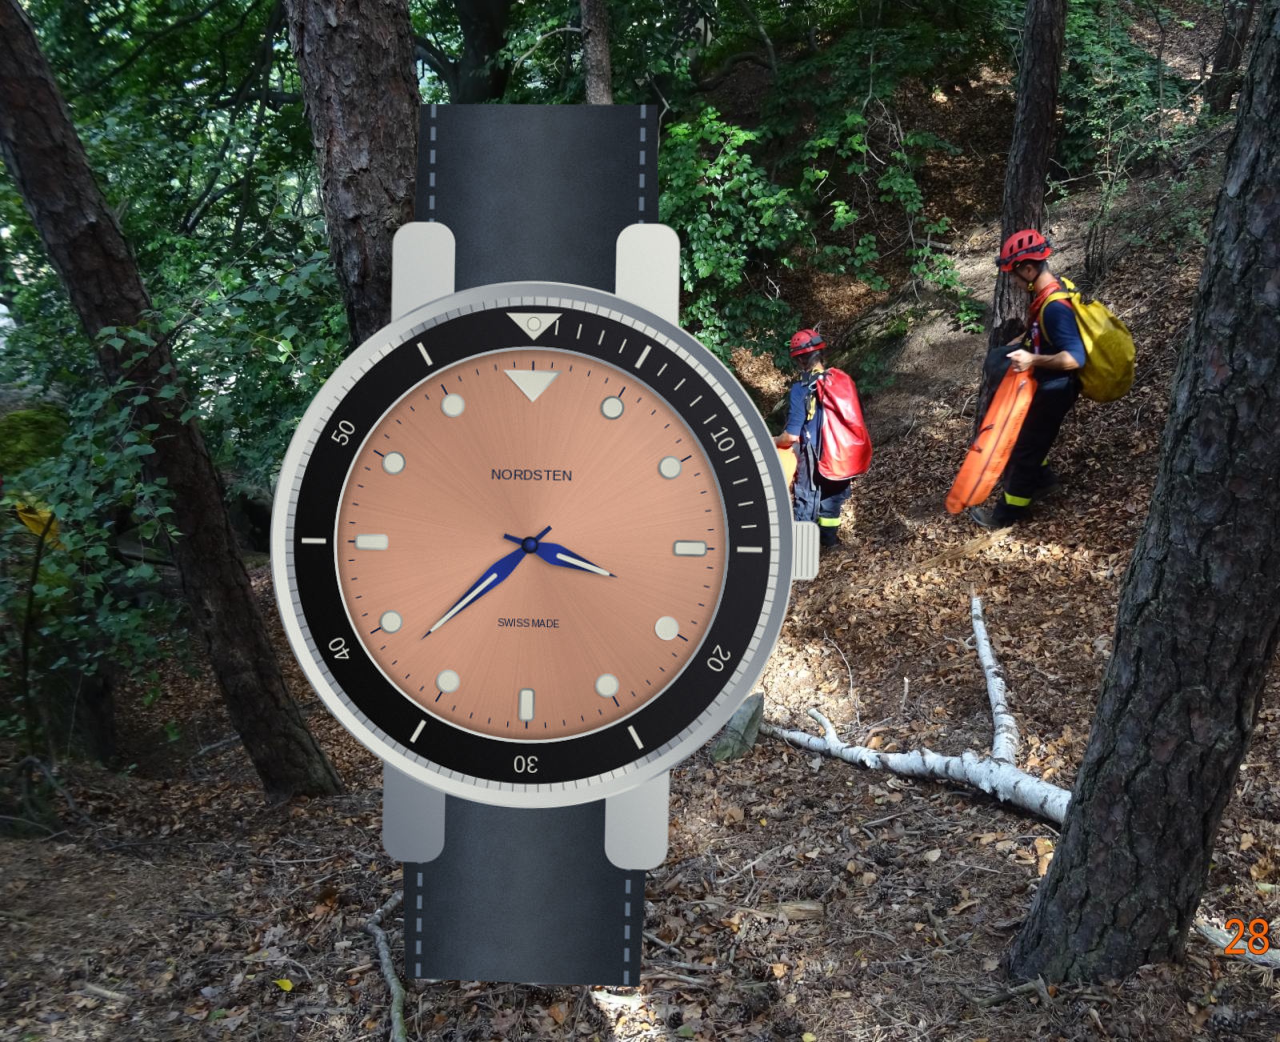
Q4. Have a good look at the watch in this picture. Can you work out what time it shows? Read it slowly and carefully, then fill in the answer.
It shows 3:38
